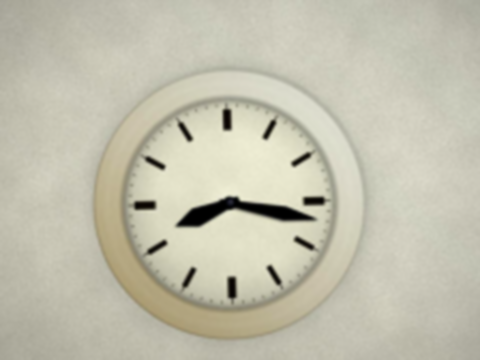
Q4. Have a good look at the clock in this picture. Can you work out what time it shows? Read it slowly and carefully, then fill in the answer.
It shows 8:17
